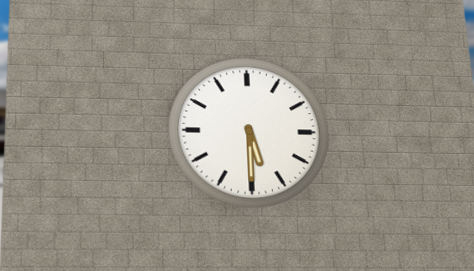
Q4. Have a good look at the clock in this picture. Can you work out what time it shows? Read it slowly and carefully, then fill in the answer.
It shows 5:30
